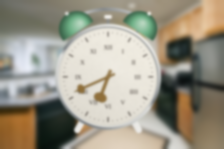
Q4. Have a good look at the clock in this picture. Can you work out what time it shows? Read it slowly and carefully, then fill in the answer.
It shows 6:41
